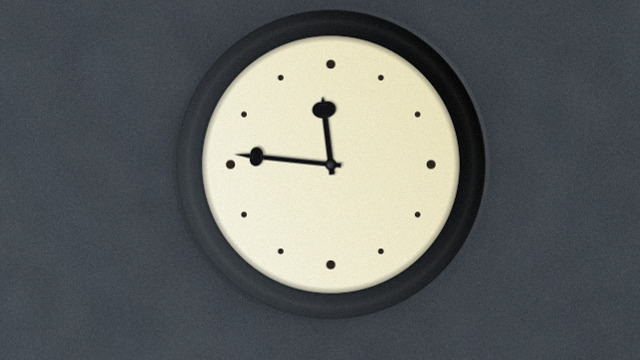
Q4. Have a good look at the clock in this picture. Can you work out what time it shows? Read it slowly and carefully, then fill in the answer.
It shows 11:46
